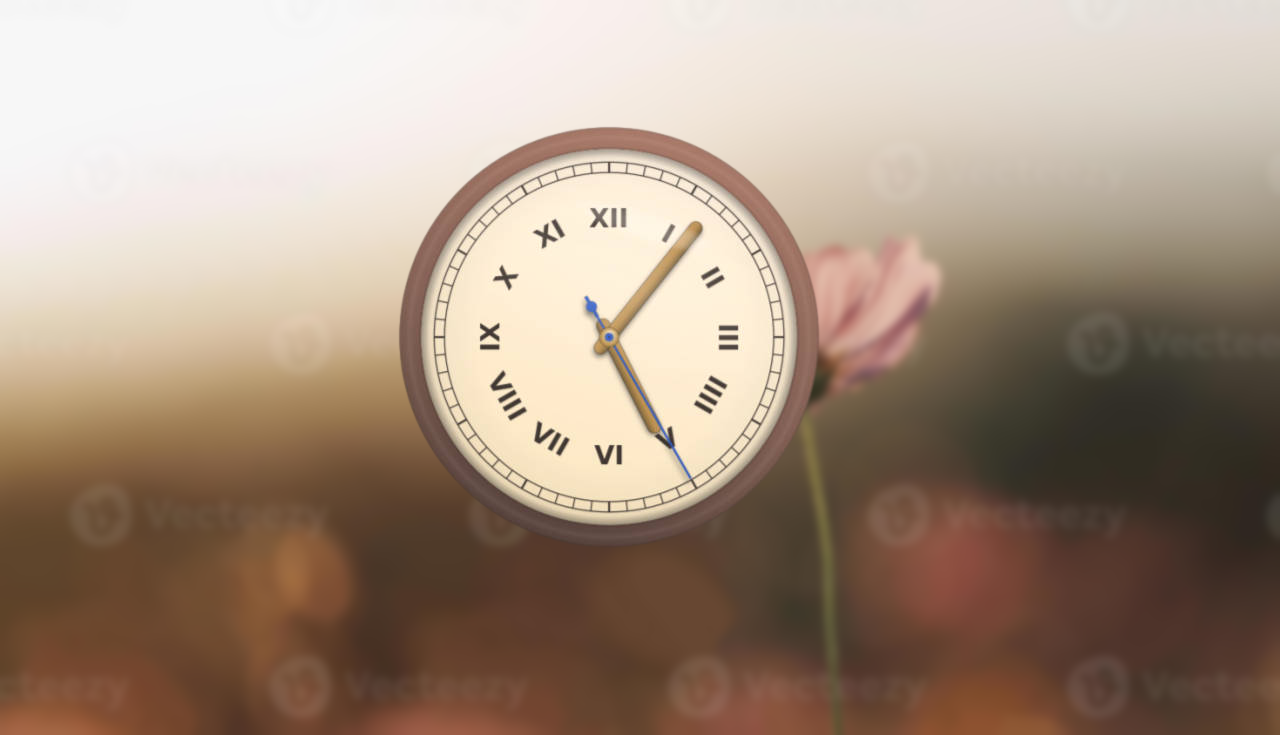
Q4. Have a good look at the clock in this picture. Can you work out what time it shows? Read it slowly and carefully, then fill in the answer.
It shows 5:06:25
